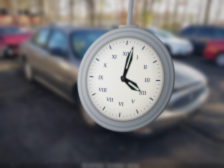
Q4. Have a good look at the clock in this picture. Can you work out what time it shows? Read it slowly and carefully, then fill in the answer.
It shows 4:02
